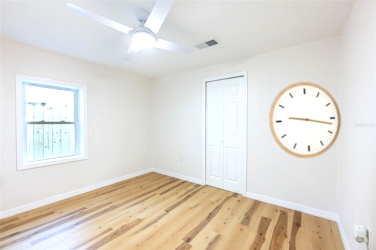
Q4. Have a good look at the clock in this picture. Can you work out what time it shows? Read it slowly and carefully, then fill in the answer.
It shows 9:17
